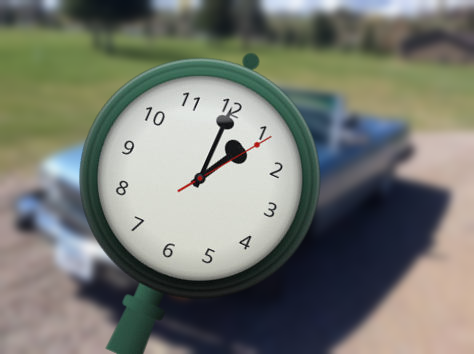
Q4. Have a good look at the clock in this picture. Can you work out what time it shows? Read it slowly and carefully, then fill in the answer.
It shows 1:00:06
